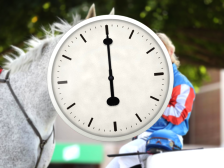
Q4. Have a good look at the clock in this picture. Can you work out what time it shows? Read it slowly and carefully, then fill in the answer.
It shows 6:00
